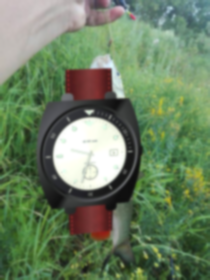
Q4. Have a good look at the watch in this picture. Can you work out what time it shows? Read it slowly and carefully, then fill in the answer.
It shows 9:33
